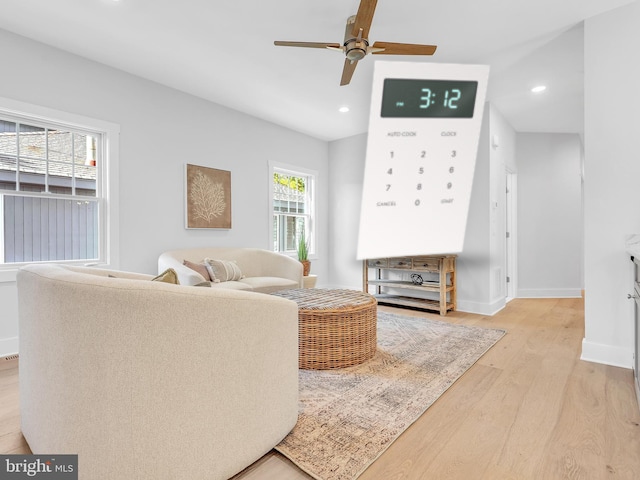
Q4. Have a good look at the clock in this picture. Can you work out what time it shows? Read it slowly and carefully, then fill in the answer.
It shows 3:12
